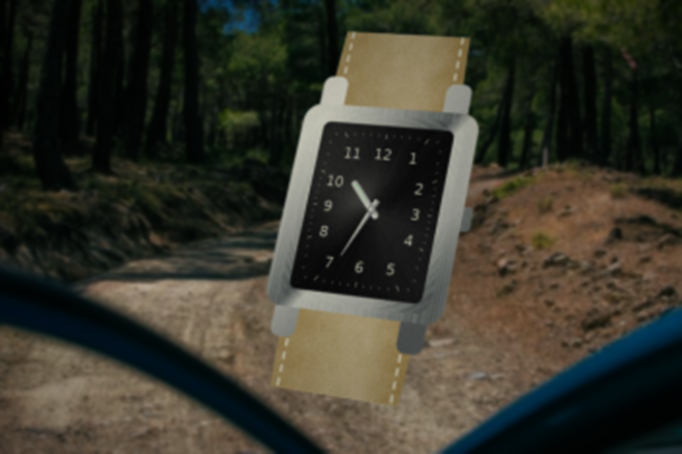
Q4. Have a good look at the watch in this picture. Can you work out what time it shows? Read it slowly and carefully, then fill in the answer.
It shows 10:34
